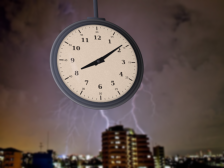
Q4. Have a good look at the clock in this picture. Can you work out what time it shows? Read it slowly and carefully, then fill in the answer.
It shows 8:09
